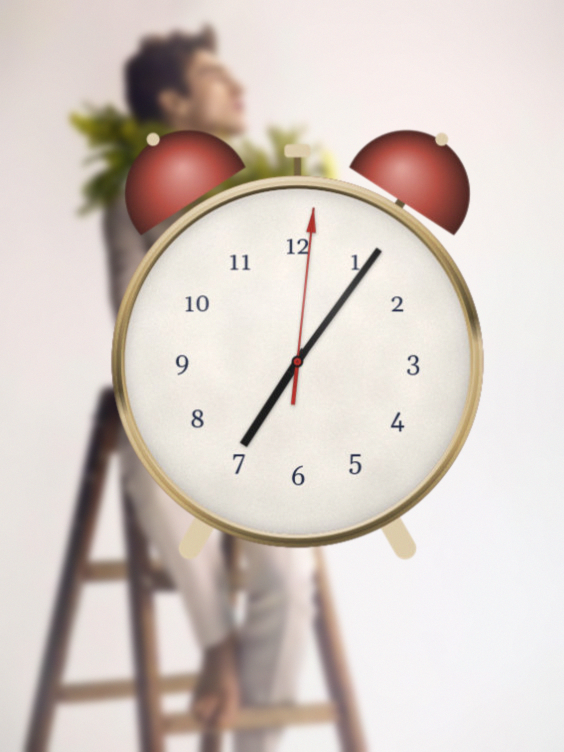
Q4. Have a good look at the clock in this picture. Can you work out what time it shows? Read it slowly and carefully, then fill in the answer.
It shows 7:06:01
